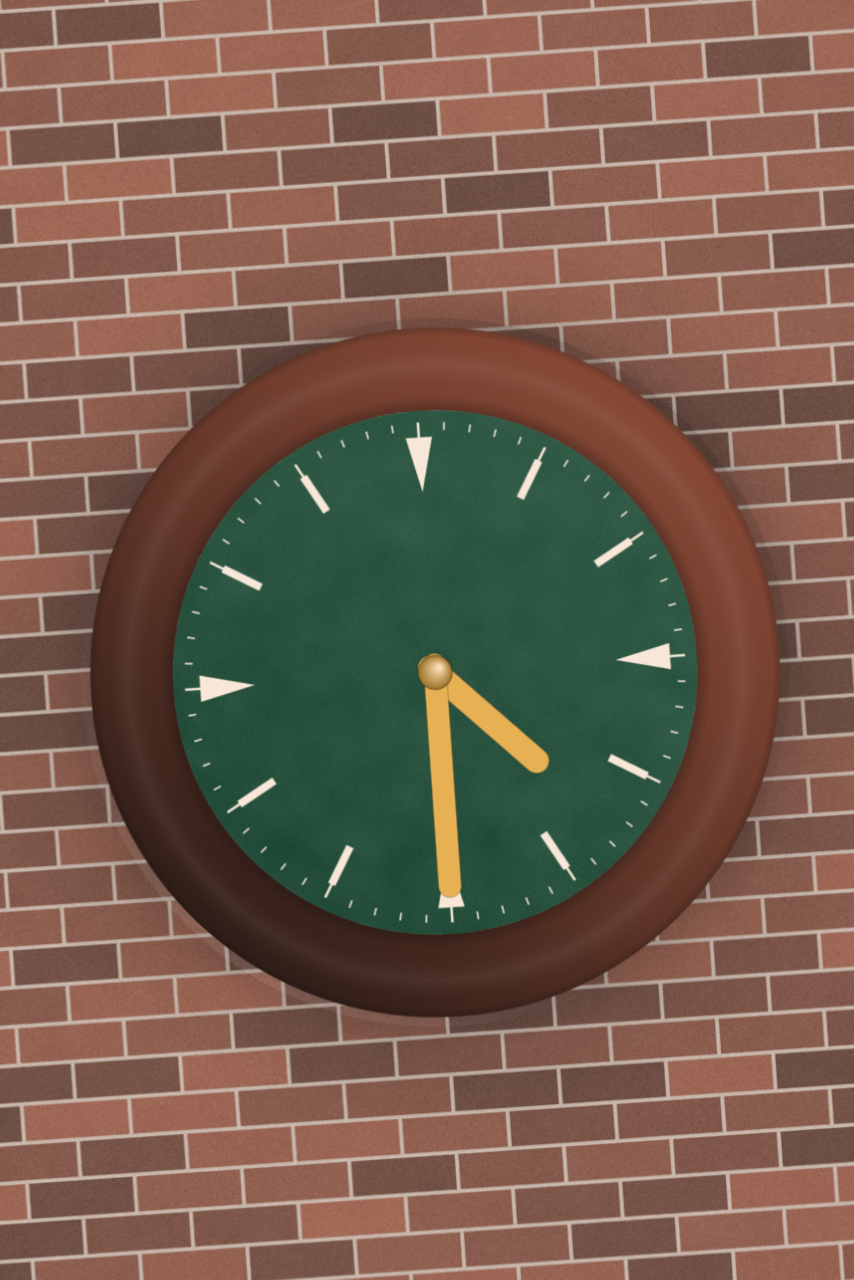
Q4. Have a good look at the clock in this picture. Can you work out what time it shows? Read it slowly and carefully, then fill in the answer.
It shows 4:30
